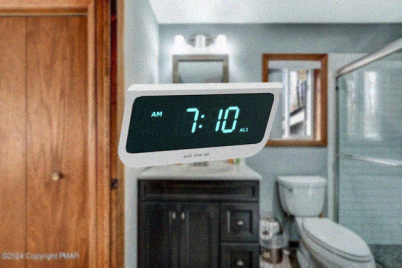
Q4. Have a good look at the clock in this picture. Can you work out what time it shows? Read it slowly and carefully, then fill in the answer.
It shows 7:10
